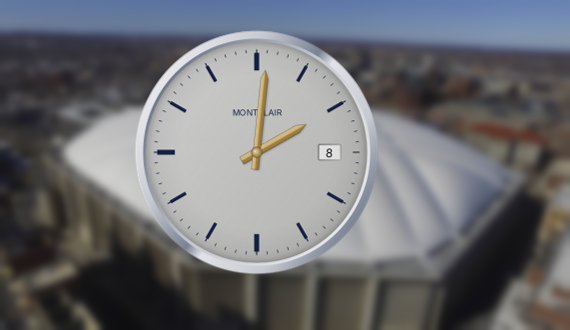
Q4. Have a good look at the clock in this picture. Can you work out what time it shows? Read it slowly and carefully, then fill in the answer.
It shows 2:01
